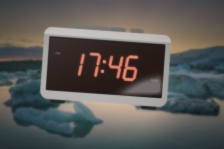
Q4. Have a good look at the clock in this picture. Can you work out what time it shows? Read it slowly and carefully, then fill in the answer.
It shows 17:46
